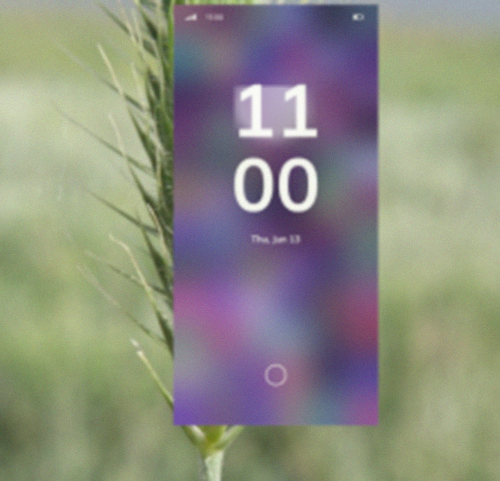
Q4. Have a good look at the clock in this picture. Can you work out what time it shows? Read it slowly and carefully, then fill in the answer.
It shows 11:00
